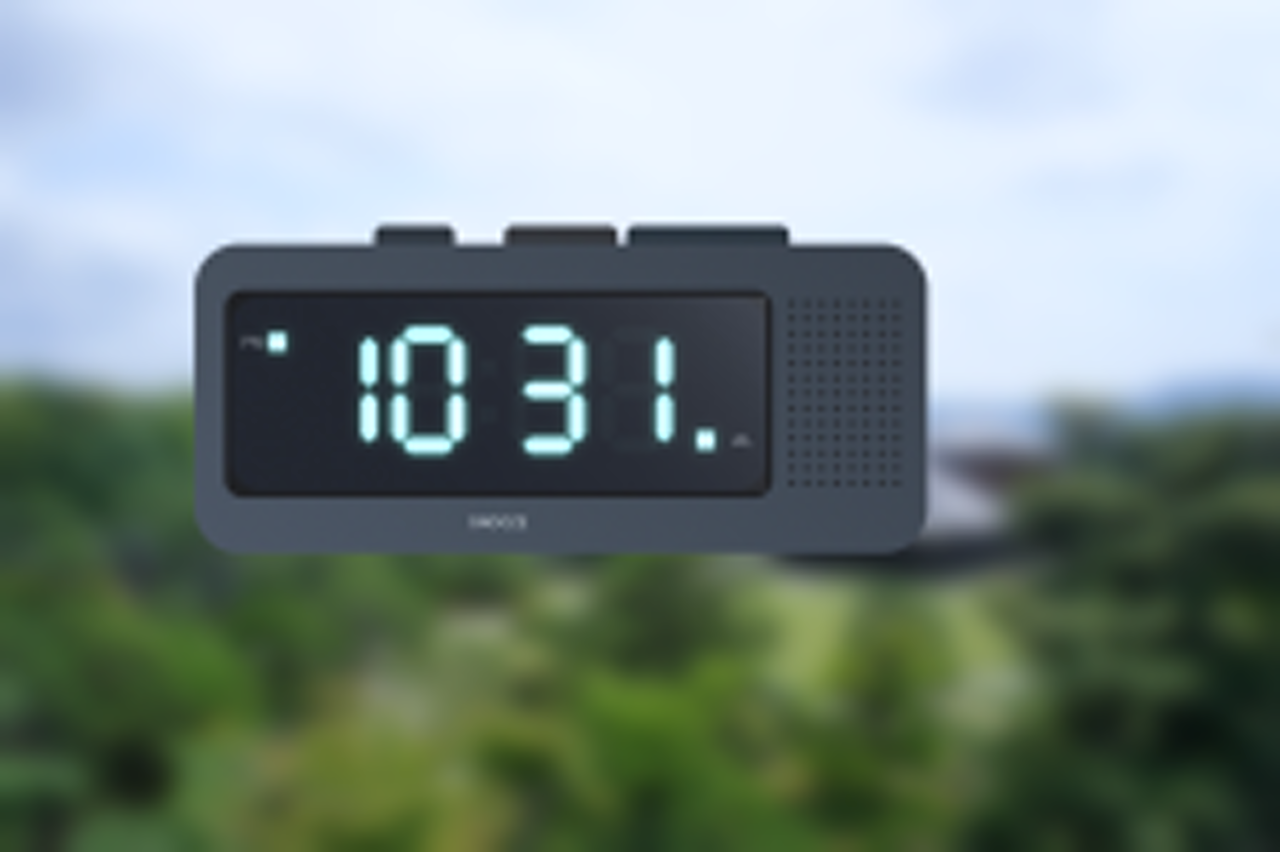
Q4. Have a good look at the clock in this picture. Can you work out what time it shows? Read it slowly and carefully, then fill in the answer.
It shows 10:31
